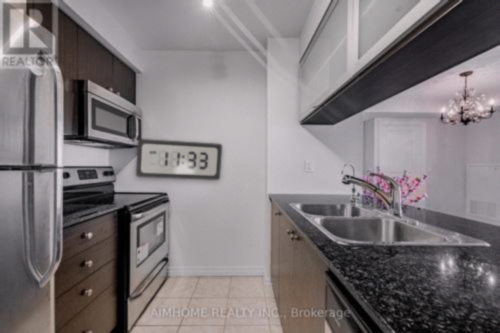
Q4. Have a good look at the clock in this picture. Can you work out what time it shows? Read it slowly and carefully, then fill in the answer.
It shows 11:33
